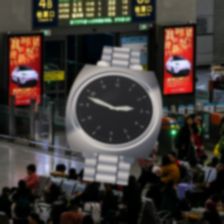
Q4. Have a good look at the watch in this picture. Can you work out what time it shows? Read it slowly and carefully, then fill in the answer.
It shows 2:48
